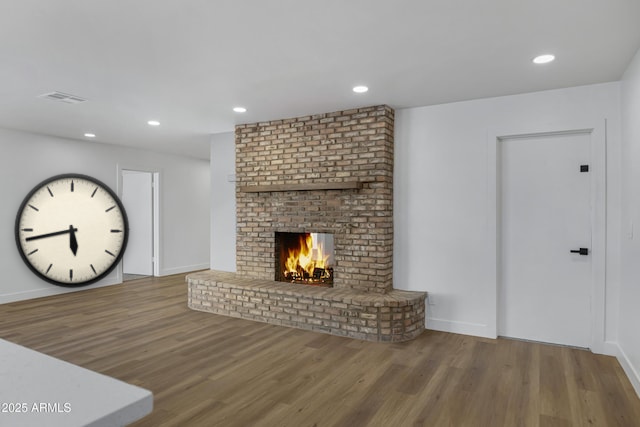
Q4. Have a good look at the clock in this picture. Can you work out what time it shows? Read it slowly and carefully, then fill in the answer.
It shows 5:43
